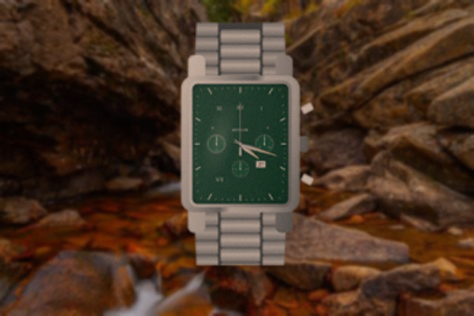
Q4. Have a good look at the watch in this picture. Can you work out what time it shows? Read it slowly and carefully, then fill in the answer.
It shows 4:18
